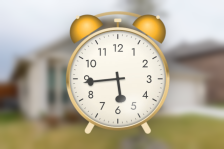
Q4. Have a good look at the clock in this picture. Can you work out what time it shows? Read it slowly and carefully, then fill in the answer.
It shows 5:44
